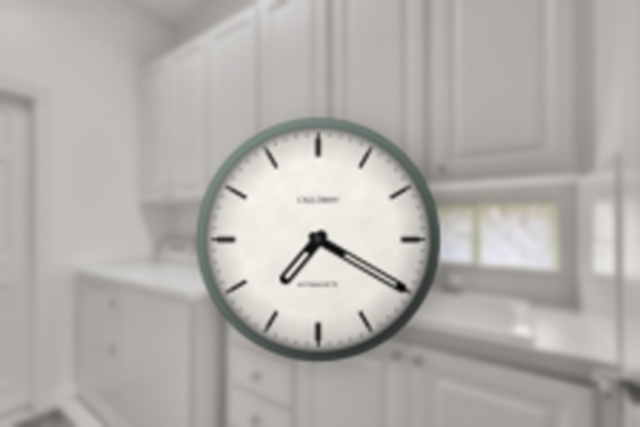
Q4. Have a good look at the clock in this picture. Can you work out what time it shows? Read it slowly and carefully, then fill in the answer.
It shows 7:20
